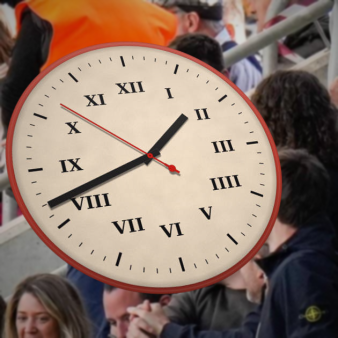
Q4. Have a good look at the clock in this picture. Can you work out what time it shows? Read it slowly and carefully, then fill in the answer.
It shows 1:41:52
